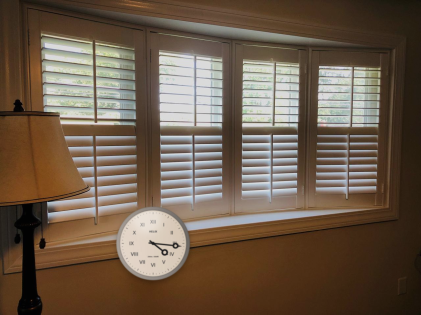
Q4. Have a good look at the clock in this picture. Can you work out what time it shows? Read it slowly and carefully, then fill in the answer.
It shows 4:16
